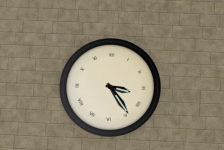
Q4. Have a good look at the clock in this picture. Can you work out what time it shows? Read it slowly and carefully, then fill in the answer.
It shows 3:24
